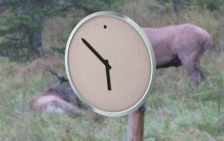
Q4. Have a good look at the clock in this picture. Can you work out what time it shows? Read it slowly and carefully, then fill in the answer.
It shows 5:52
